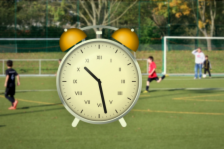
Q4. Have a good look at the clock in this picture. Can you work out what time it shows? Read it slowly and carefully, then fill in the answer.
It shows 10:28
